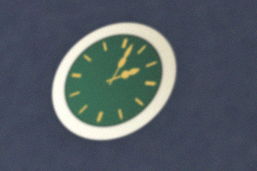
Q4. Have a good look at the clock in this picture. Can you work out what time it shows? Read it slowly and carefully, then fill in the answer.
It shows 2:02
